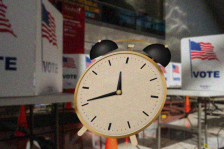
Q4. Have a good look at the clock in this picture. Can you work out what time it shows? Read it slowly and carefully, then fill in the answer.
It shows 11:41
